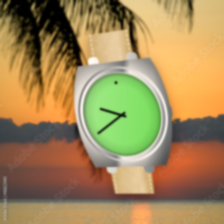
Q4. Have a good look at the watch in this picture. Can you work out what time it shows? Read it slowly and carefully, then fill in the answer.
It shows 9:40
